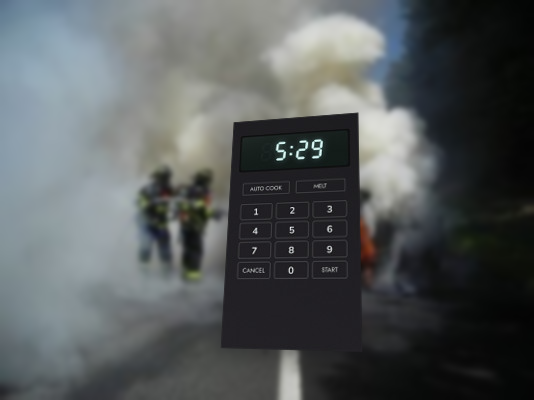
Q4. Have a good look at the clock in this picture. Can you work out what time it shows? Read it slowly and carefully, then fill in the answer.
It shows 5:29
